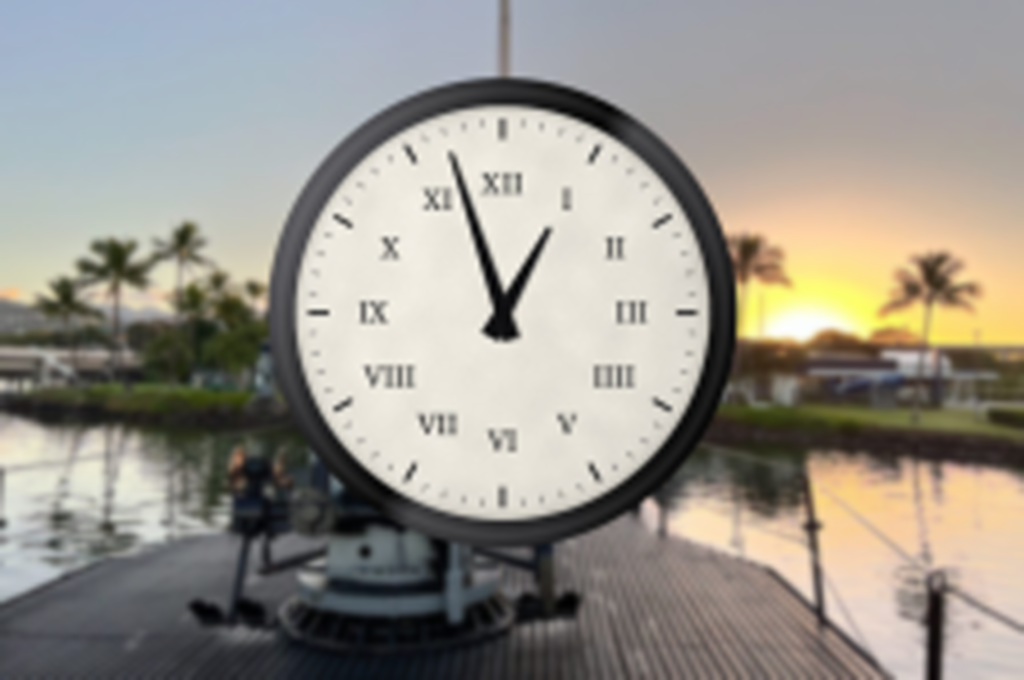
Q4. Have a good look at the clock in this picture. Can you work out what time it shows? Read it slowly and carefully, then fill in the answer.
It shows 12:57
